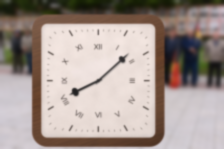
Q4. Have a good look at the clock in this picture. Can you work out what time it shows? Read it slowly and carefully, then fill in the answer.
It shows 8:08
